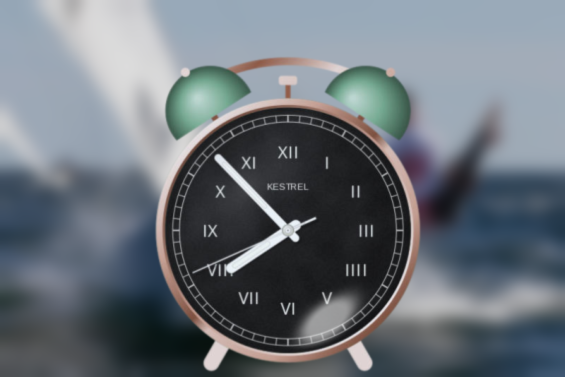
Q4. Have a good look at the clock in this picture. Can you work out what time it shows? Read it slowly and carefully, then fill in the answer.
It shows 7:52:41
